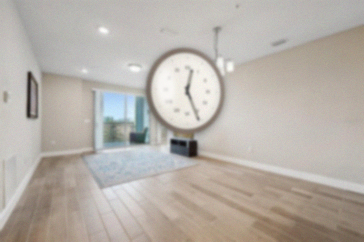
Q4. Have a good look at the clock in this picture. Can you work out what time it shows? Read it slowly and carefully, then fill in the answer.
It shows 12:26
